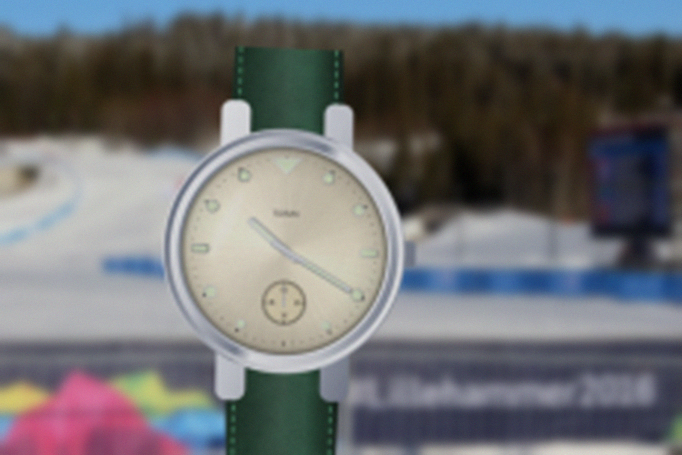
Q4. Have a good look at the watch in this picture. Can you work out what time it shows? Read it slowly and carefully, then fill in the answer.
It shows 10:20
